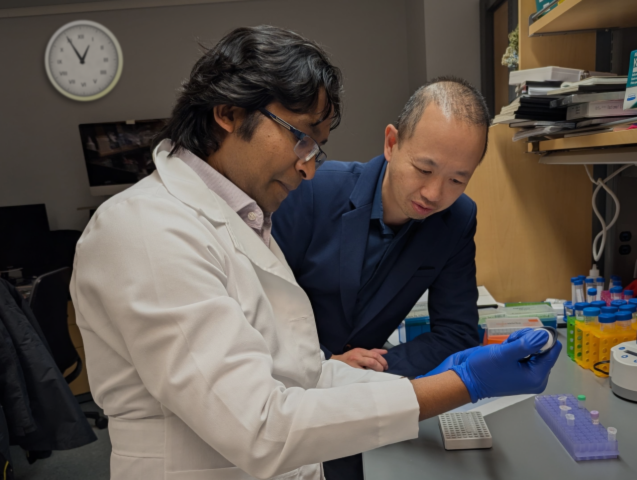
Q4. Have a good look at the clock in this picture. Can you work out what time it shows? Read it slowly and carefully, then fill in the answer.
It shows 12:55
